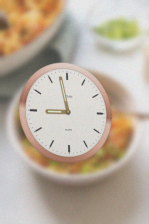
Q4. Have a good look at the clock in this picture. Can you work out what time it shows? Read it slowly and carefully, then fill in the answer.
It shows 8:58
